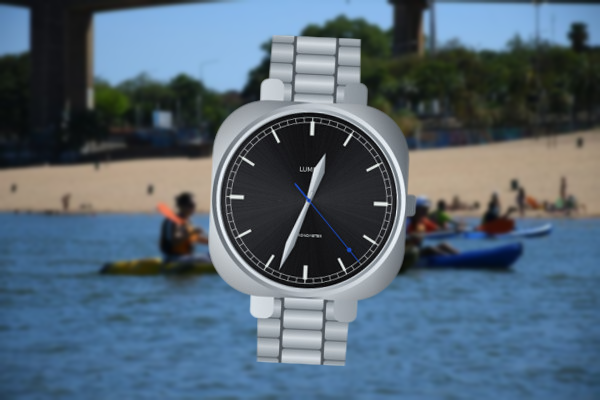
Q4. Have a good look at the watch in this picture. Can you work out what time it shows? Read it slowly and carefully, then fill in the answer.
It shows 12:33:23
